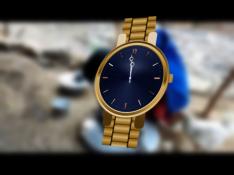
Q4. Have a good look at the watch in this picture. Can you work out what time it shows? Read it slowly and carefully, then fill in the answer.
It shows 11:59
